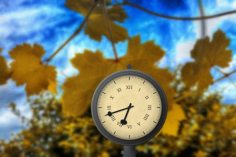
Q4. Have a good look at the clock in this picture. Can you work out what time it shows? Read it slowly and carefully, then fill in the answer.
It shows 6:42
